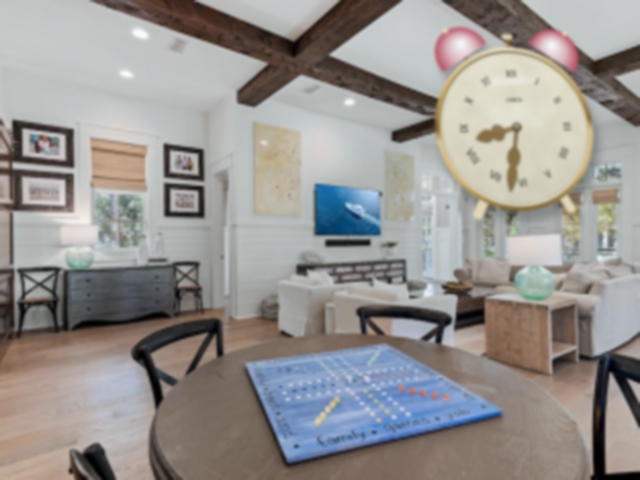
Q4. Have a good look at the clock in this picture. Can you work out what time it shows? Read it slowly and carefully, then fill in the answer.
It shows 8:32
